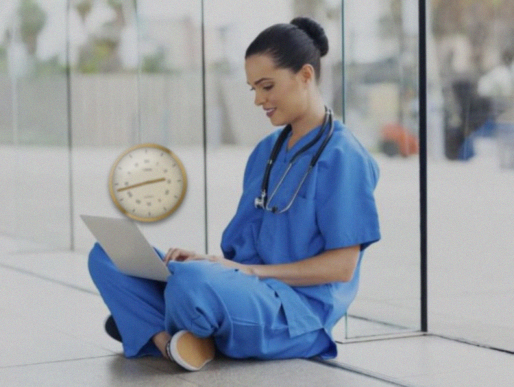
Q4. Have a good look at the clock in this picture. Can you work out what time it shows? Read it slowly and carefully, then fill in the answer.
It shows 2:43
